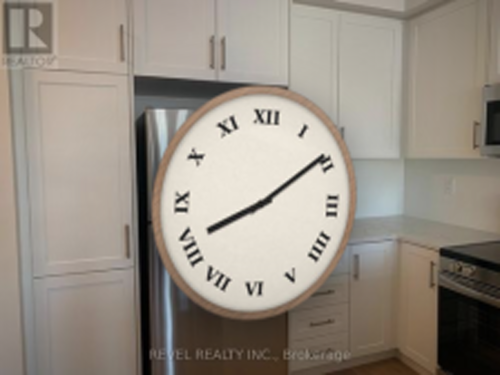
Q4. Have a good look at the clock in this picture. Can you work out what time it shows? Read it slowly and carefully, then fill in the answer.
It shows 8:09
